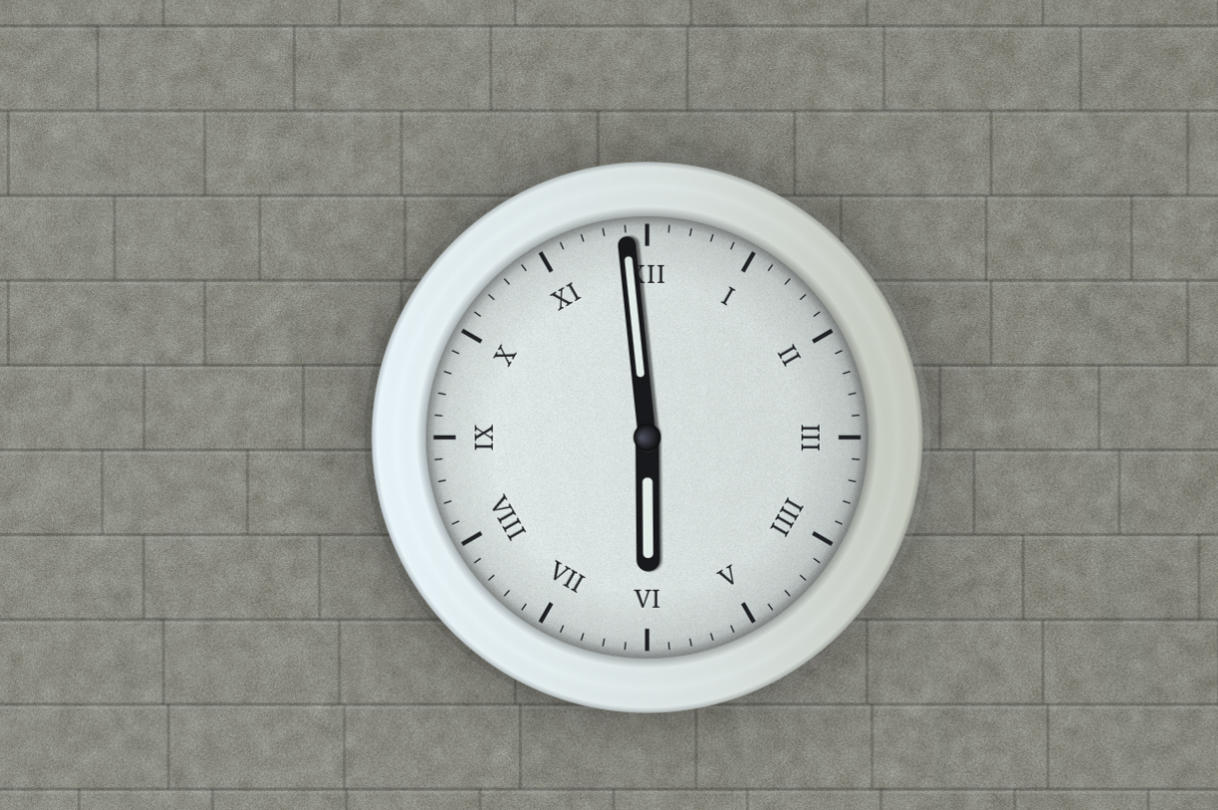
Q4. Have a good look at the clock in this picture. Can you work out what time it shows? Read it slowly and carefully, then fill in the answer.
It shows 5:59
